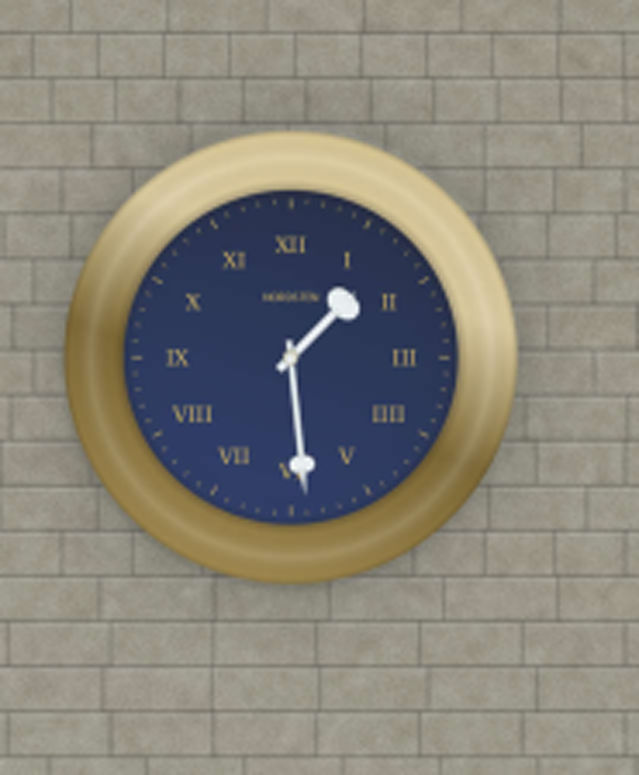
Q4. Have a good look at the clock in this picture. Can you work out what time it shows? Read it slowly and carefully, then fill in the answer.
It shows 1:29
